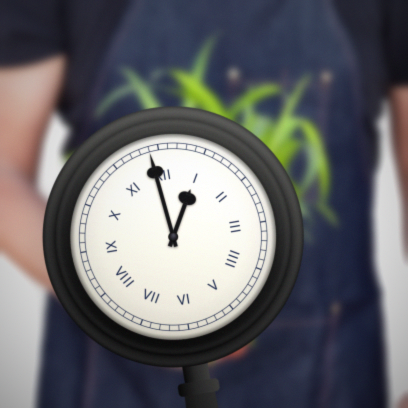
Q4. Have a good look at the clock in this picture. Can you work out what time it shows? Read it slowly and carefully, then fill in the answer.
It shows 12:59
